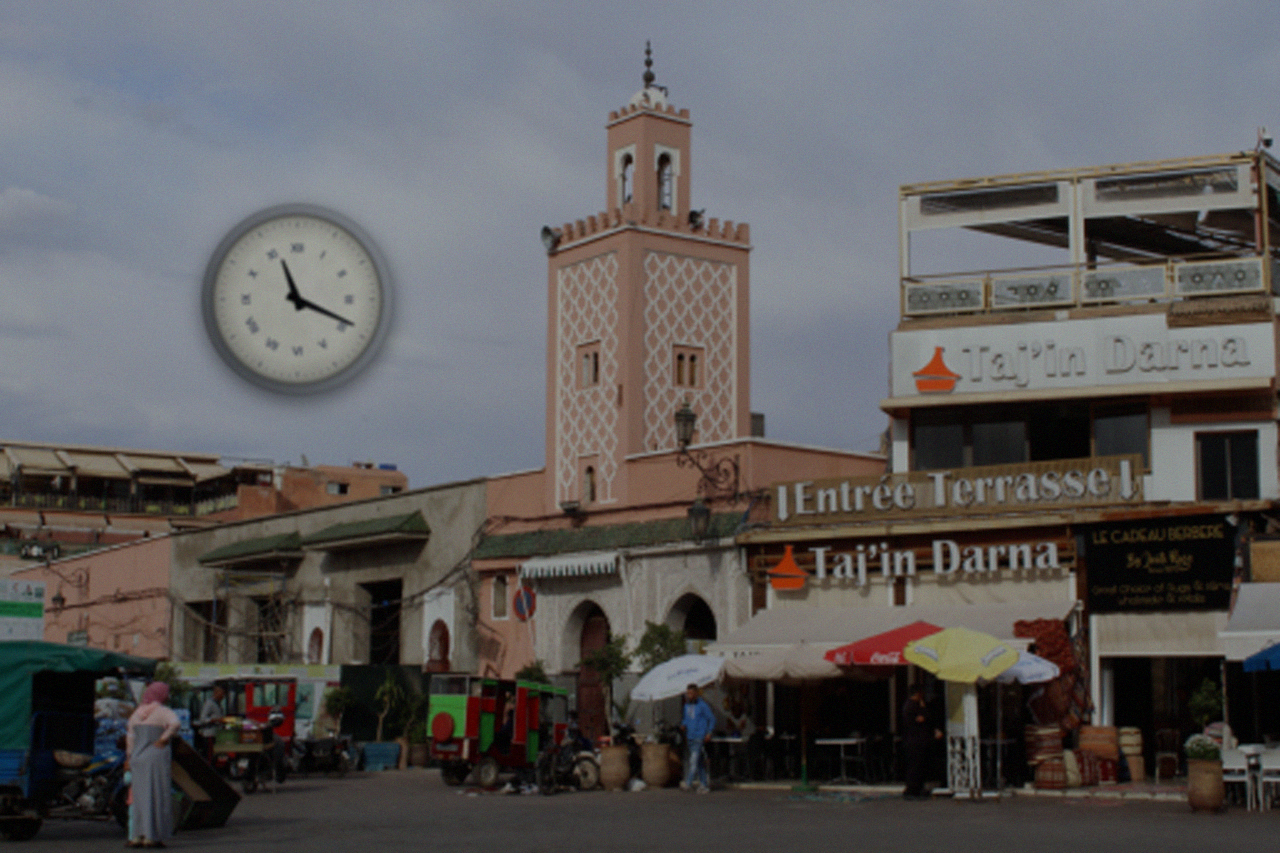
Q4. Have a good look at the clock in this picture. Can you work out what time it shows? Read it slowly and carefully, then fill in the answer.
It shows 11:19
